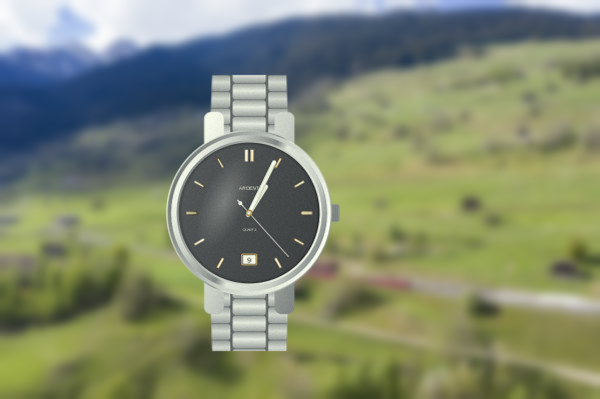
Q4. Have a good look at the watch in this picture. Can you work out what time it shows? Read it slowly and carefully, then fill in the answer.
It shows 1:04:23
